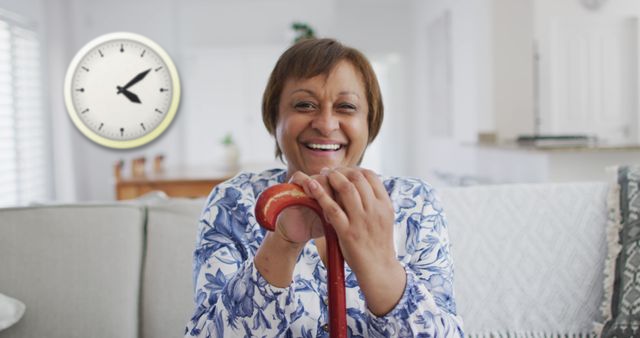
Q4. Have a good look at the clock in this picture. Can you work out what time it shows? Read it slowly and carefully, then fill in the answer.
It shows 4:09
